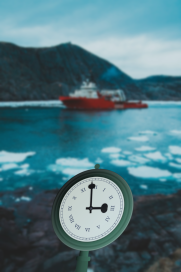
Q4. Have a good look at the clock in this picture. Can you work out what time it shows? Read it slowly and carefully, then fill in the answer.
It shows 2:59
